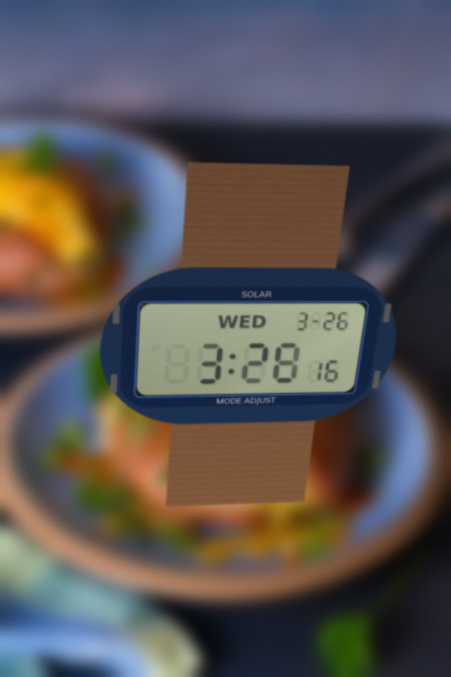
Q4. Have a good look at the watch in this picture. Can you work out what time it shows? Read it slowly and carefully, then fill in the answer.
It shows 3:28:16
